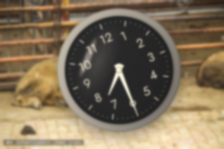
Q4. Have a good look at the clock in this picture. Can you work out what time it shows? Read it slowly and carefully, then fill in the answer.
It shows 7:30
